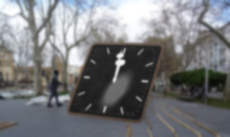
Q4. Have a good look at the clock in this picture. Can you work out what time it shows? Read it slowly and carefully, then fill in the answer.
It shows 11:59
